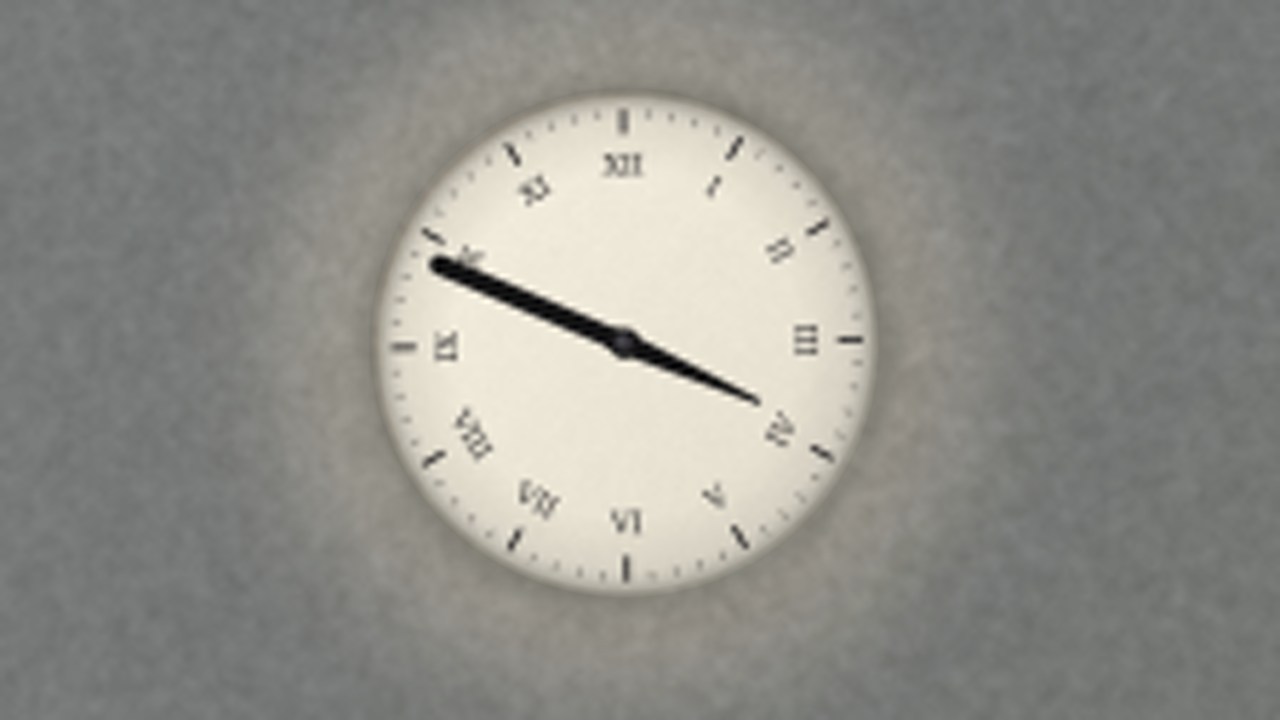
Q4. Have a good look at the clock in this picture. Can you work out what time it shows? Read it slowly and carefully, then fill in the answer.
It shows 3:49
